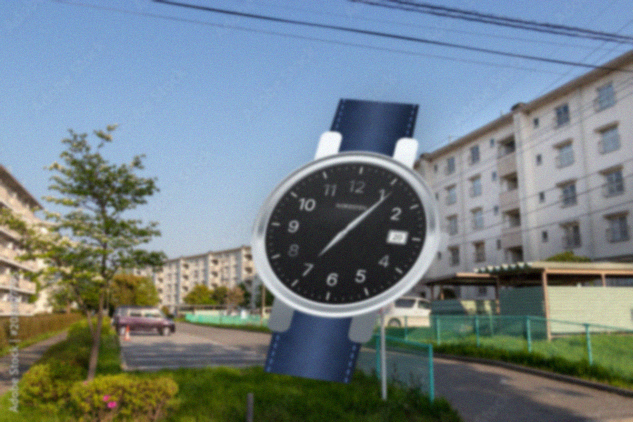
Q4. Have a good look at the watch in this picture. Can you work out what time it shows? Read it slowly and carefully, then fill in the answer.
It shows 7:06
